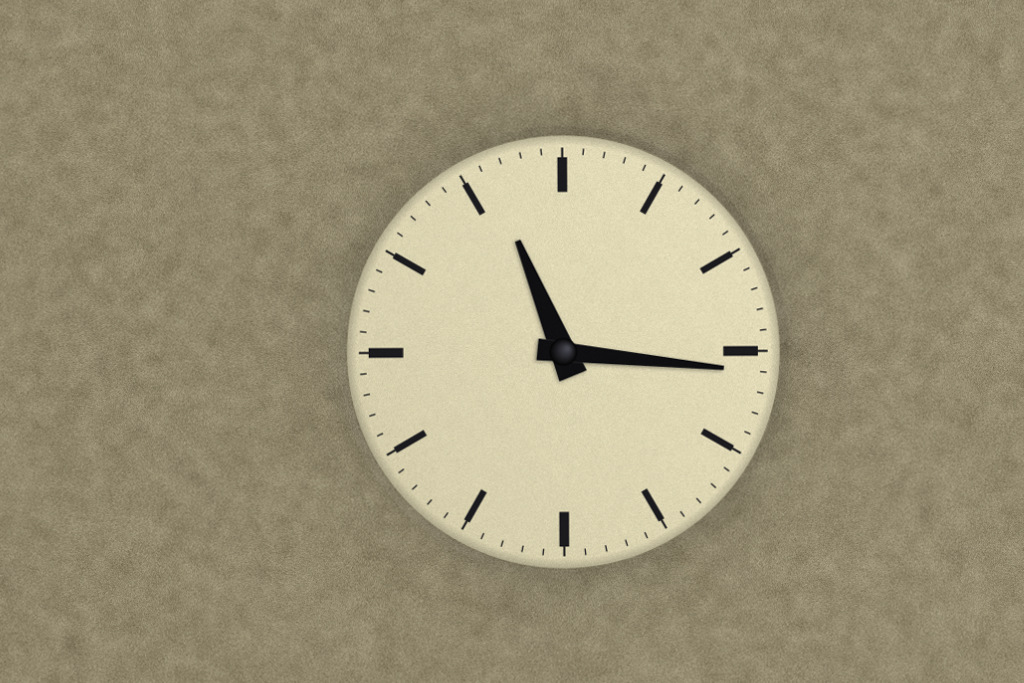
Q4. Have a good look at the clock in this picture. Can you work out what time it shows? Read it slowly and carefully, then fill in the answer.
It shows 11:16
